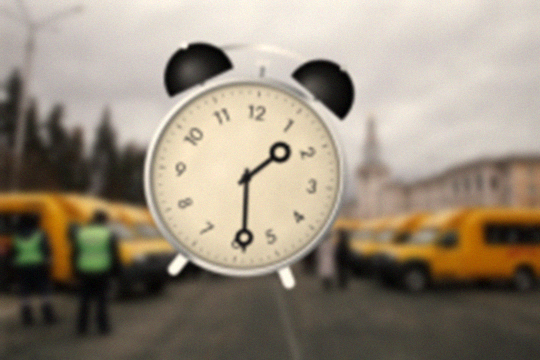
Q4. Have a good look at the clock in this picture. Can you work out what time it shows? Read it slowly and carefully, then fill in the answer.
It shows 1:29
